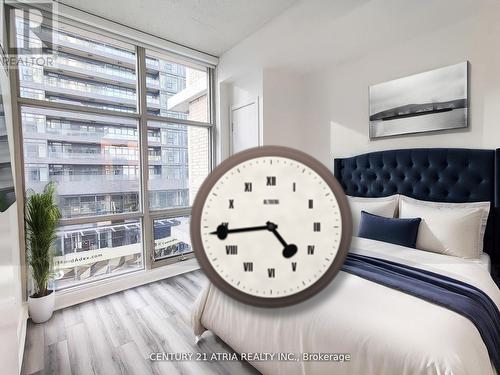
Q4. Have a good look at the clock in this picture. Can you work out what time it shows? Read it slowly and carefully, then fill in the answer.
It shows 4:44
